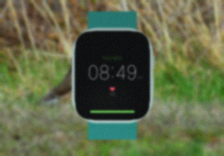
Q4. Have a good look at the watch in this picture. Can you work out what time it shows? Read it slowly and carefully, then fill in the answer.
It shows 8:49
